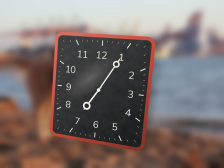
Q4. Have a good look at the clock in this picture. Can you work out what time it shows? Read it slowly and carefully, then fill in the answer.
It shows 7:05
